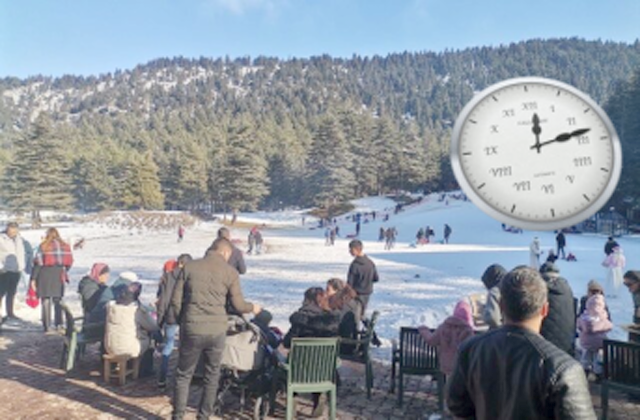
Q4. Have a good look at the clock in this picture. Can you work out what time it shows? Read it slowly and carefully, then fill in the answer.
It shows 12:13
